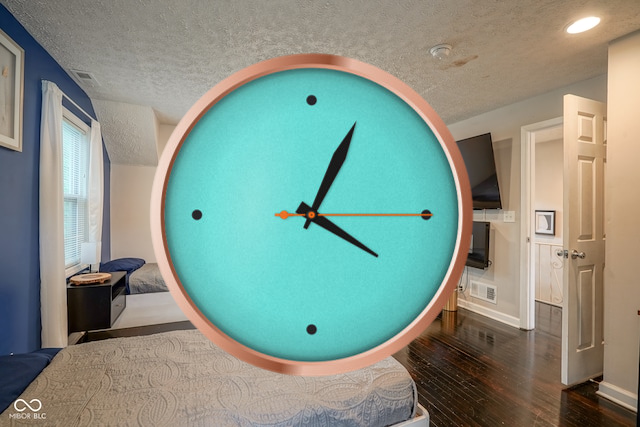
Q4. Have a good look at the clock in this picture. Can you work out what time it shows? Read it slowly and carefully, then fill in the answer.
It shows 4:04:15
